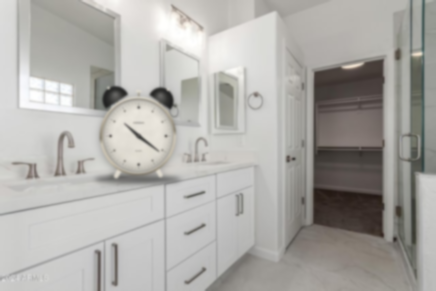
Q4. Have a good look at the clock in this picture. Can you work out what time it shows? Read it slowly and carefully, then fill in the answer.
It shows 10:21
